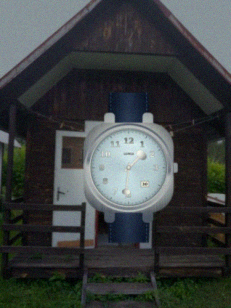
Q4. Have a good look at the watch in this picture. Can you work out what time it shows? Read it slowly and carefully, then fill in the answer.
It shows 1:31
